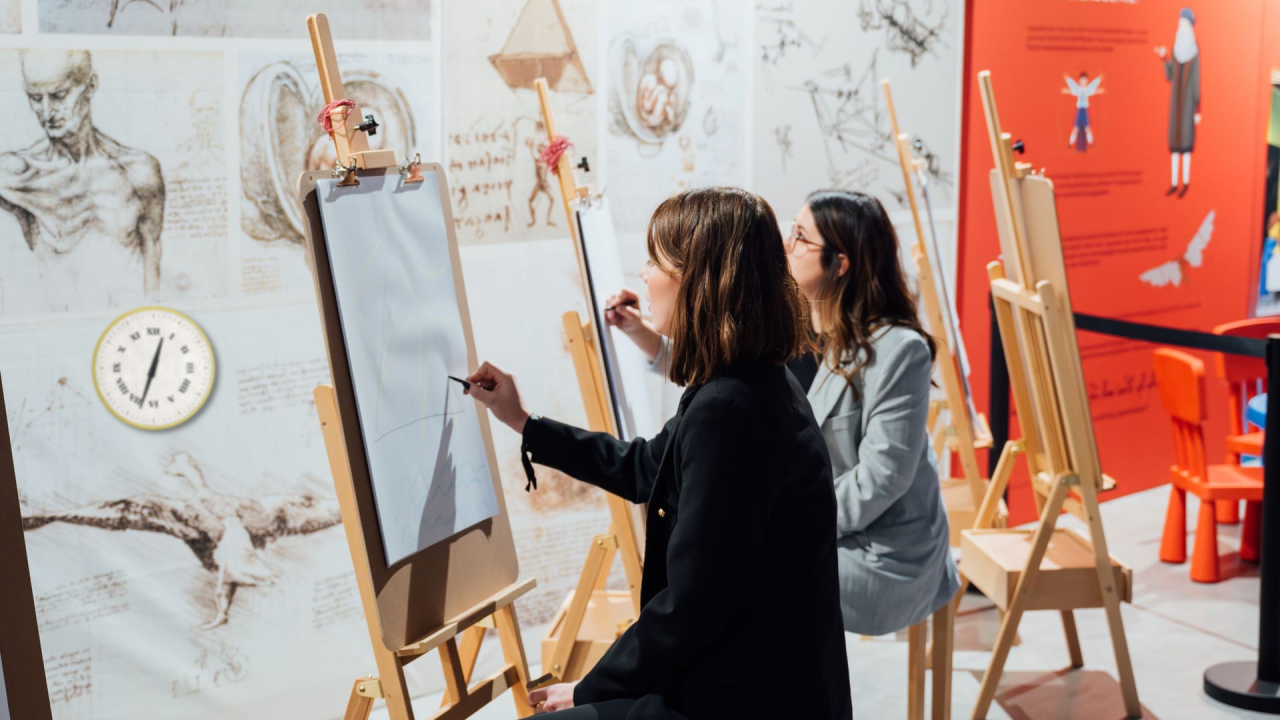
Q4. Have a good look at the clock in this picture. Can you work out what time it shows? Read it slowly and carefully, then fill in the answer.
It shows 12:33
